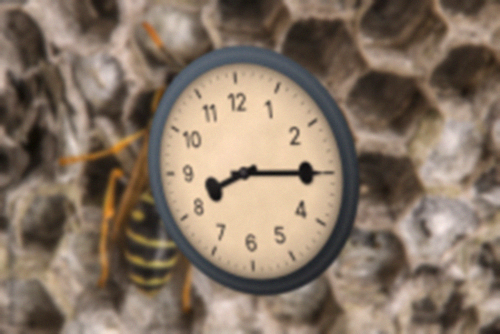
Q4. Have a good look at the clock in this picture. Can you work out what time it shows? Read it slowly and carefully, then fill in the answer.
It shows 8:15
